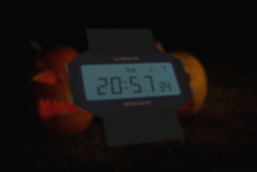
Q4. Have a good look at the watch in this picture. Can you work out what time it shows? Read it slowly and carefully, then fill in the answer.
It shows 20:57
